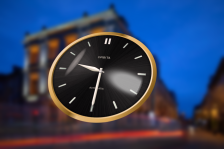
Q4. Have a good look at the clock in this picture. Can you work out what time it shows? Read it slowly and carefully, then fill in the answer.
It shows 9:30
